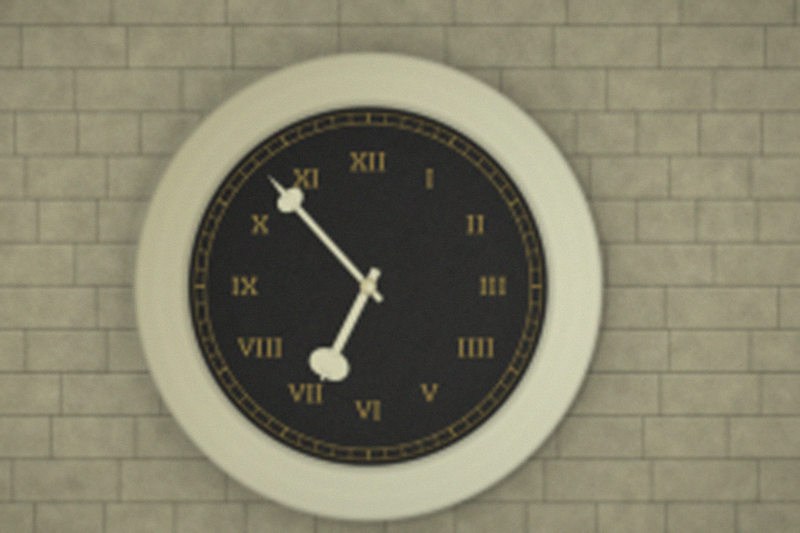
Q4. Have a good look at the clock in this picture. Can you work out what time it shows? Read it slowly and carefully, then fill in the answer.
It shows 6:53
